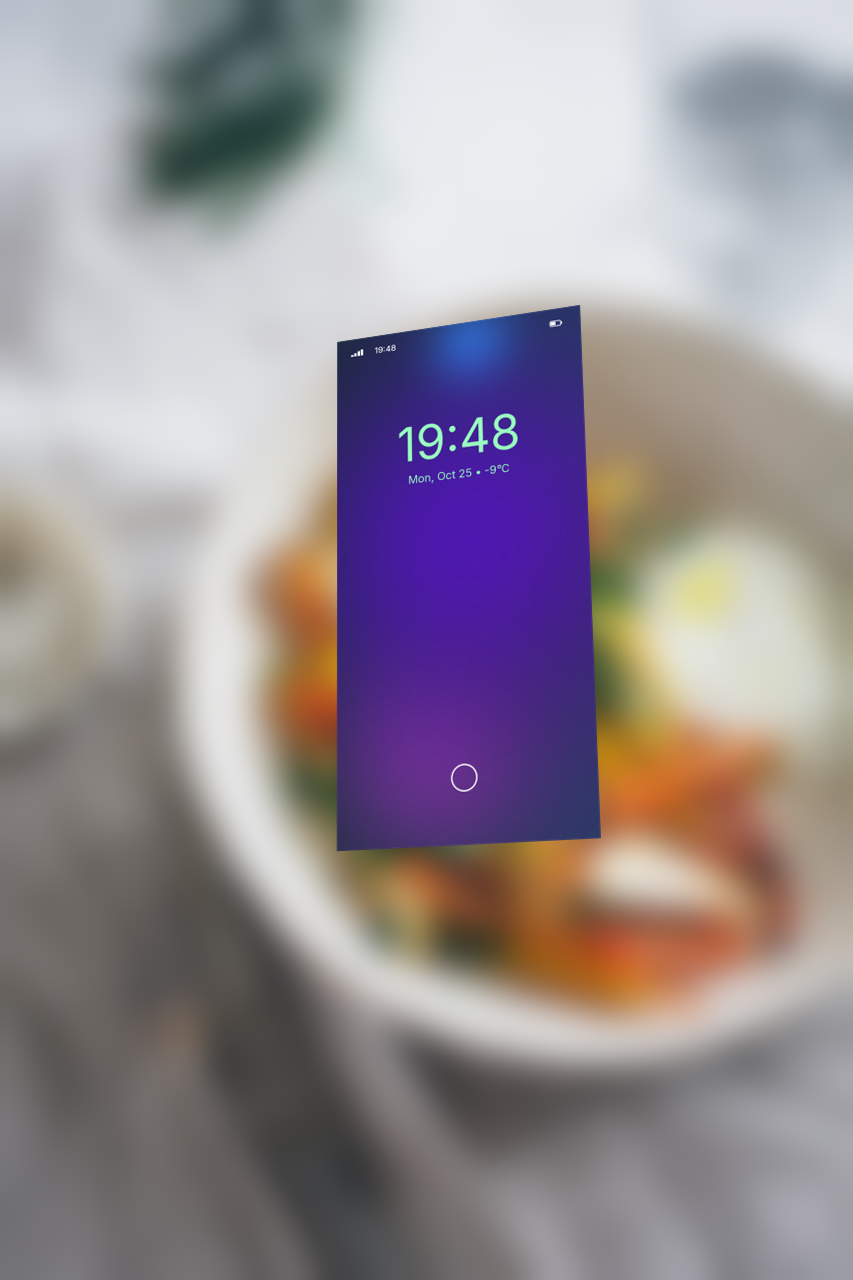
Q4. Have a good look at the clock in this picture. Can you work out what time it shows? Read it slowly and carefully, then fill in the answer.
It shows 19:48
